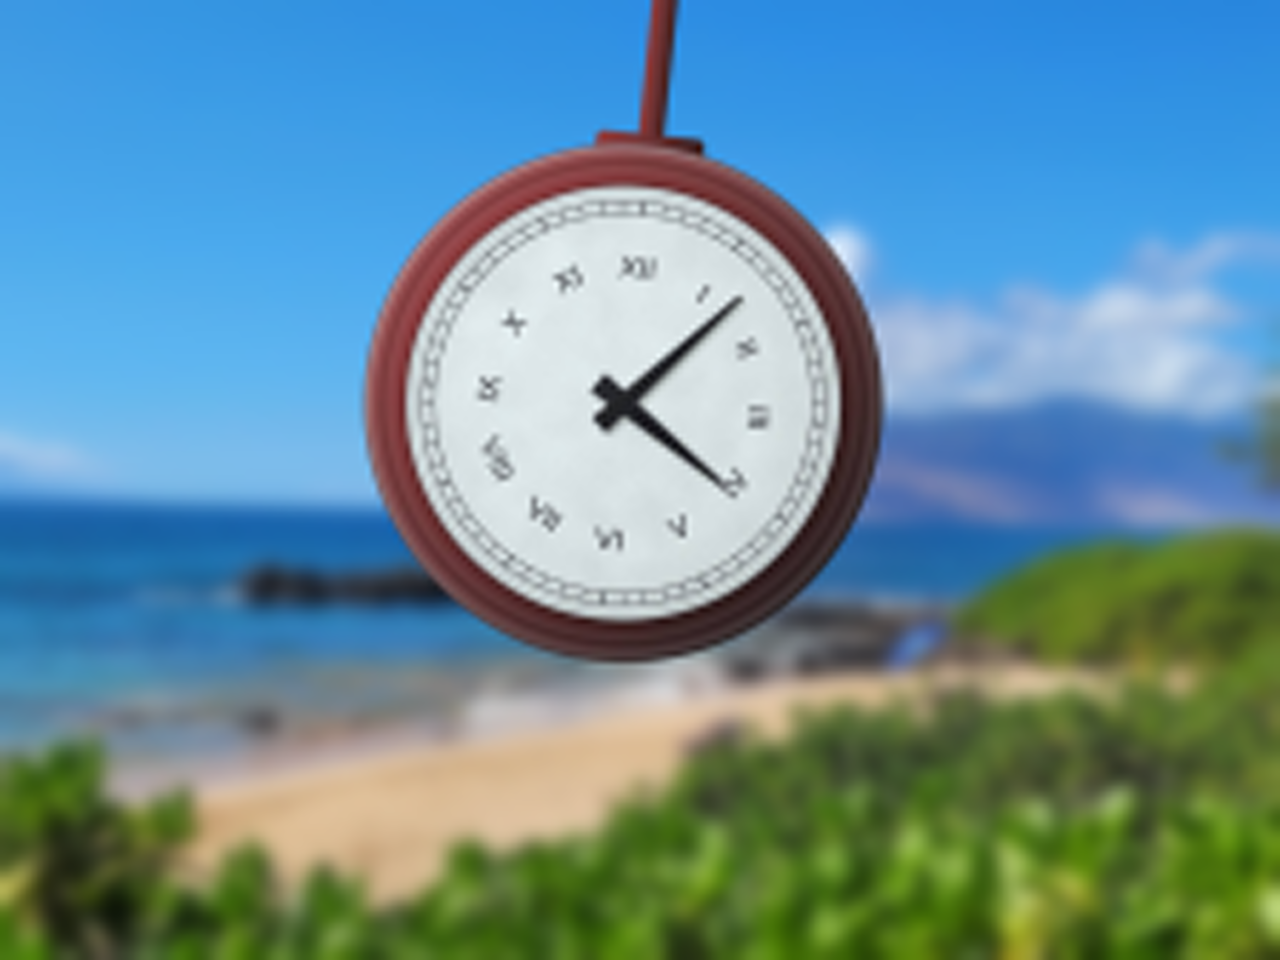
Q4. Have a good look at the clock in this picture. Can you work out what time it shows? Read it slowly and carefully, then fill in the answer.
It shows 4:07
